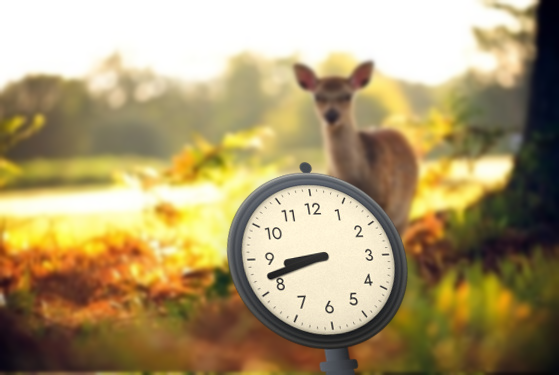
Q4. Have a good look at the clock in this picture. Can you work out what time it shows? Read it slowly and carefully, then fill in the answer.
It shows 8:42
